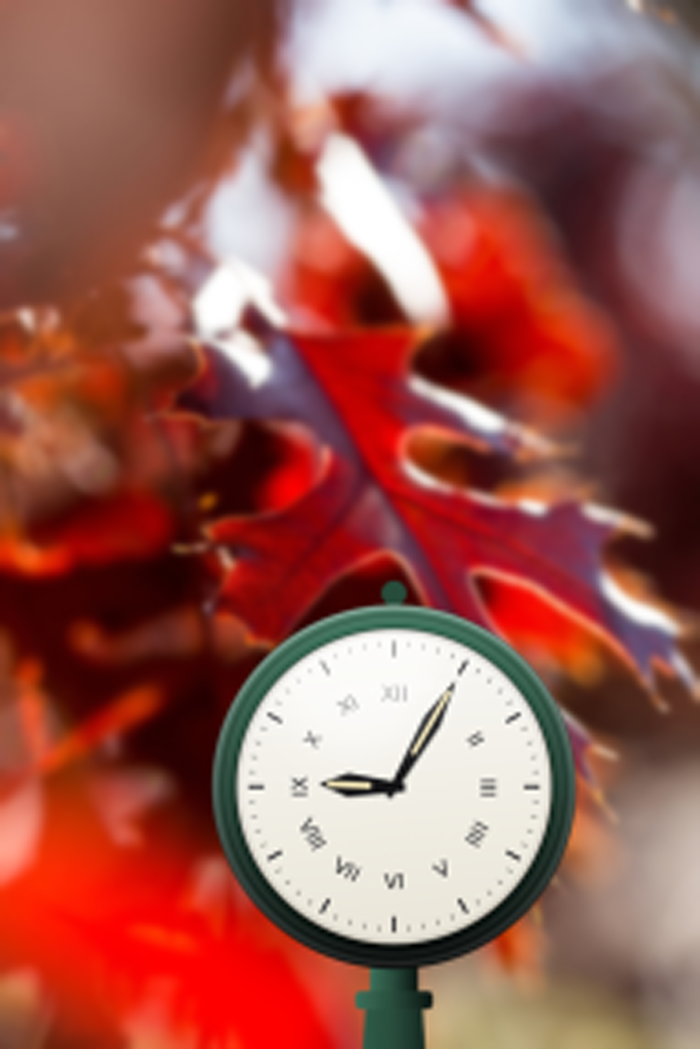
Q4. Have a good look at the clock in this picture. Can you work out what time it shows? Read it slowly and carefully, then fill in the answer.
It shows 9:05
